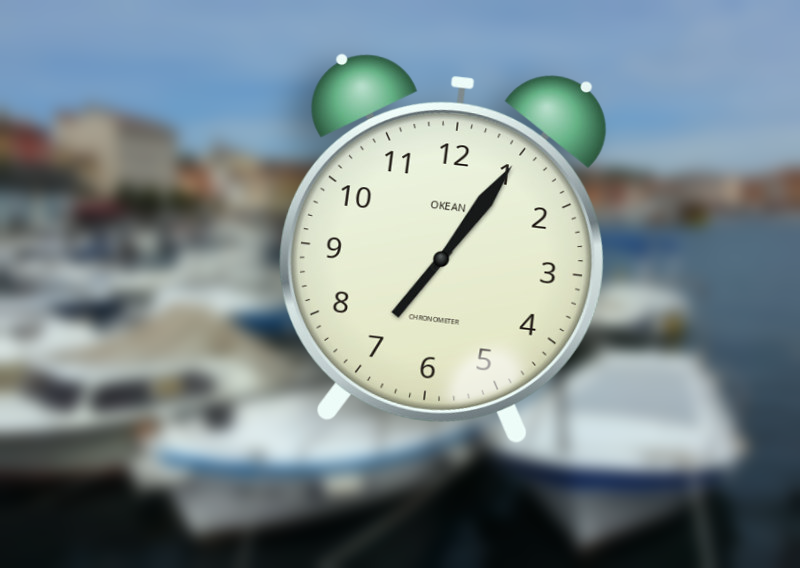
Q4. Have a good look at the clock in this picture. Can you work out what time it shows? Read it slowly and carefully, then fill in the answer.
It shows 7:05
